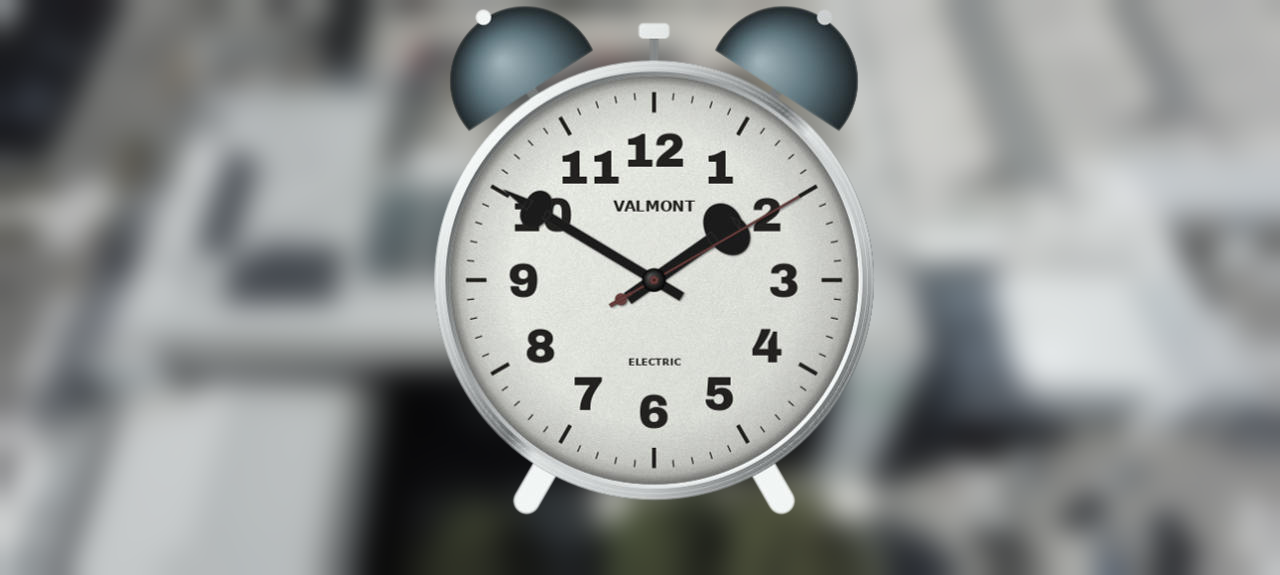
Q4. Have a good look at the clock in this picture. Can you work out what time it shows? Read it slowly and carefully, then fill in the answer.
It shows 1:50:10
